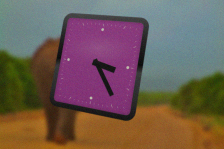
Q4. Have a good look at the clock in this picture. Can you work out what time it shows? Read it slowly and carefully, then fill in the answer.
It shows 3:24
